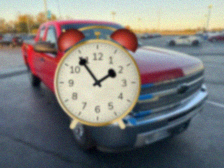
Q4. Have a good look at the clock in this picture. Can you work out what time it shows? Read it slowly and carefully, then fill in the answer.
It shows 1:54
